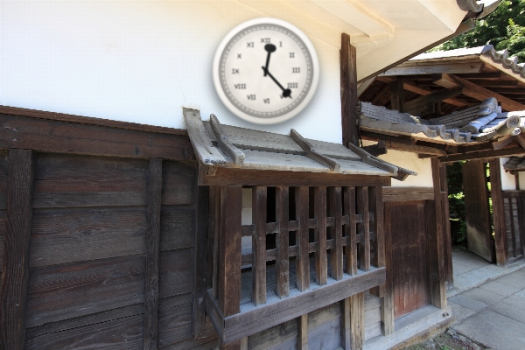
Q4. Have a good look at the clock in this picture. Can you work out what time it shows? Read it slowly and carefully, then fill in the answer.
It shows 12:23
